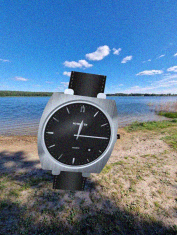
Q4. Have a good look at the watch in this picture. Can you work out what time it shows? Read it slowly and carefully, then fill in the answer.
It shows 12:15
